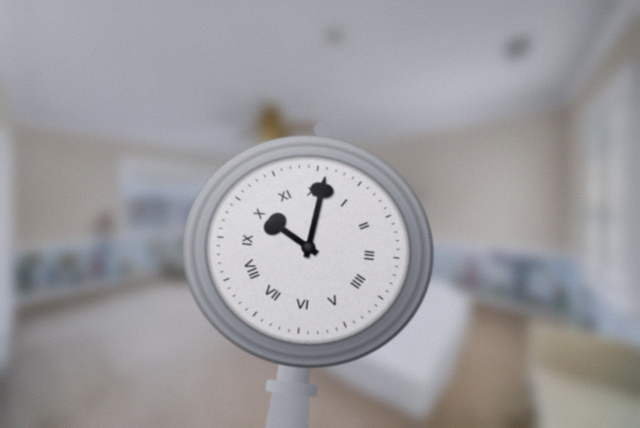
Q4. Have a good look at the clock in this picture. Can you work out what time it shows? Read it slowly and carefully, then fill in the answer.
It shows 10:01
